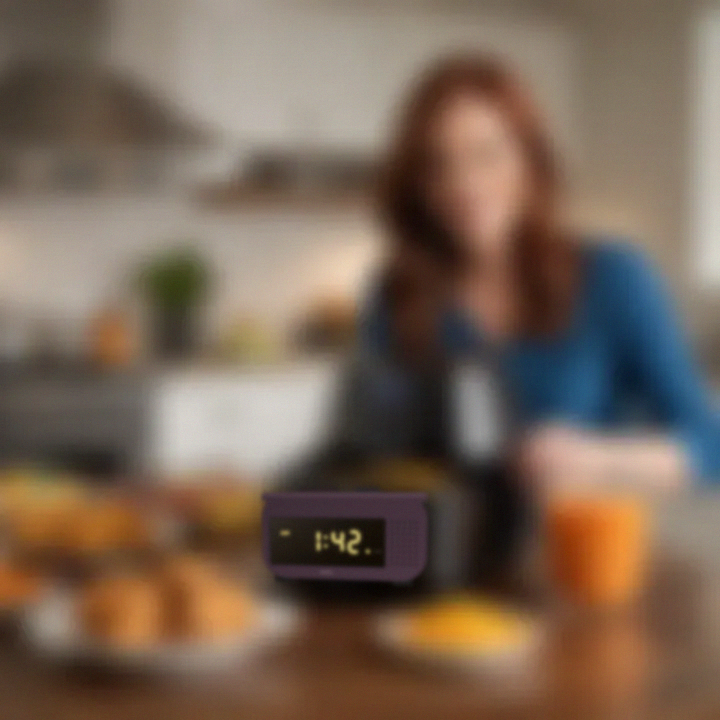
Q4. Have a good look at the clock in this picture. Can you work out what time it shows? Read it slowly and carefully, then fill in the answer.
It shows 1:42
